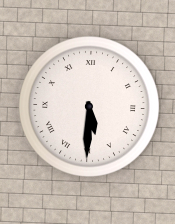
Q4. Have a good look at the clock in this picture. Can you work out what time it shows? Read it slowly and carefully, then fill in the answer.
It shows 5:30
